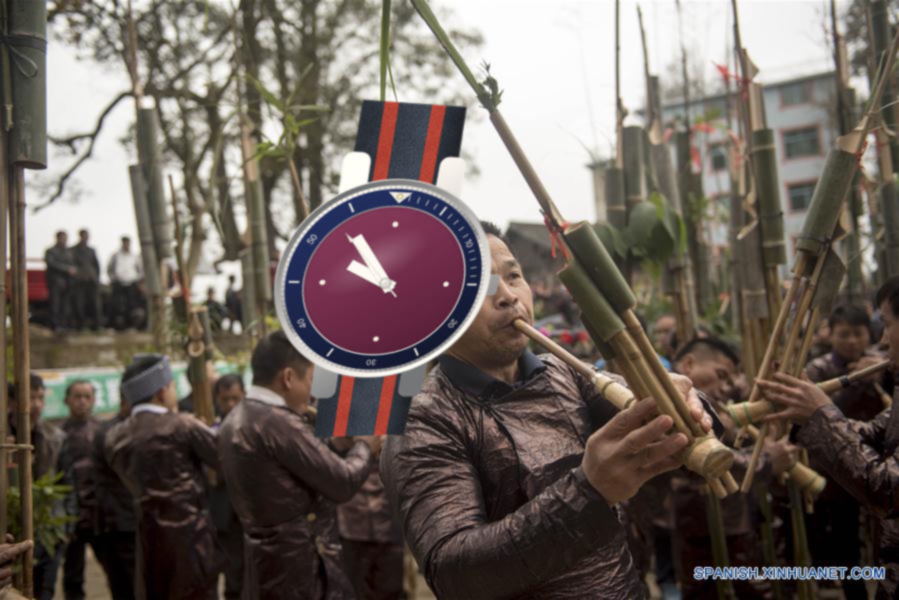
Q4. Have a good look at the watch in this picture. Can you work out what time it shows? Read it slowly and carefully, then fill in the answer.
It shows 9:53:53
